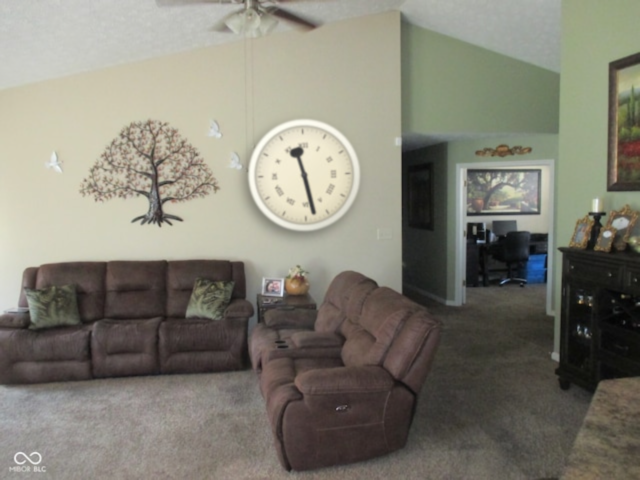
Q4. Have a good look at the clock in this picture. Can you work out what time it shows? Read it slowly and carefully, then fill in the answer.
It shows 11:28
